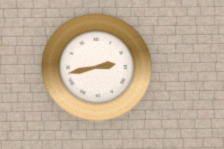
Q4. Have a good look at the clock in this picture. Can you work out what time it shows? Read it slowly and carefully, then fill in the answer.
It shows 2:43
